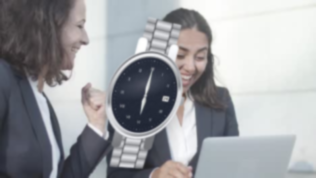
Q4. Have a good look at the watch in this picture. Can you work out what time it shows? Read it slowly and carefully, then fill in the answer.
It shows 6:00
